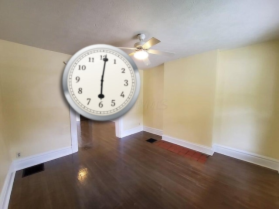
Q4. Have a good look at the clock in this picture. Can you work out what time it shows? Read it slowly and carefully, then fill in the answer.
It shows 6:01
